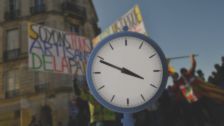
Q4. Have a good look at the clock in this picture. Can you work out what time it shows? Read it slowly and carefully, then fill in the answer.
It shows 3:49
